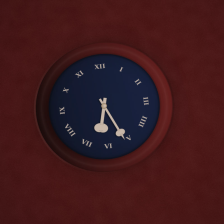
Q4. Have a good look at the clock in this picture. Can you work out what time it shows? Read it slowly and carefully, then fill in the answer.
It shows 6:26
